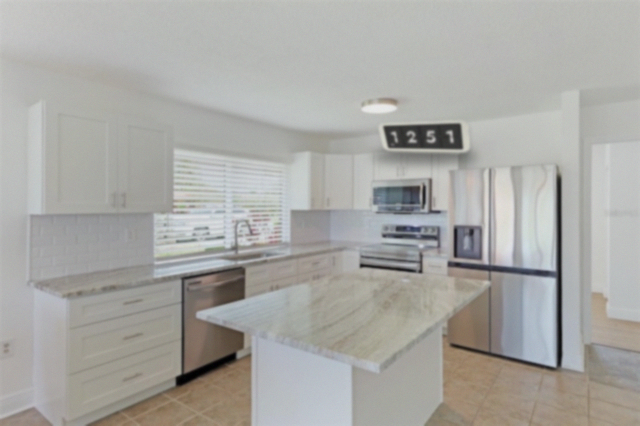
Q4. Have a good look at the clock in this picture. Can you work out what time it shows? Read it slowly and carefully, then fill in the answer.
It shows 12:51
